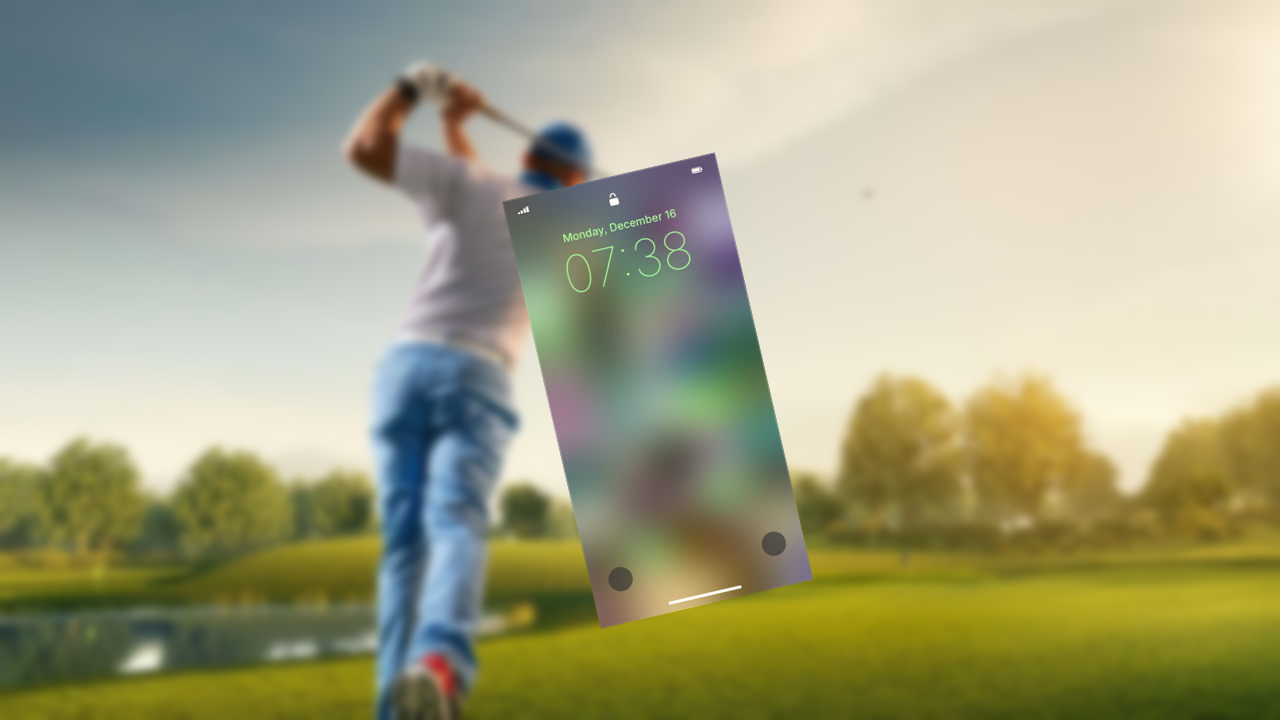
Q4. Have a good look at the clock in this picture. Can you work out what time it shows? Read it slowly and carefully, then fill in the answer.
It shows 7:38
